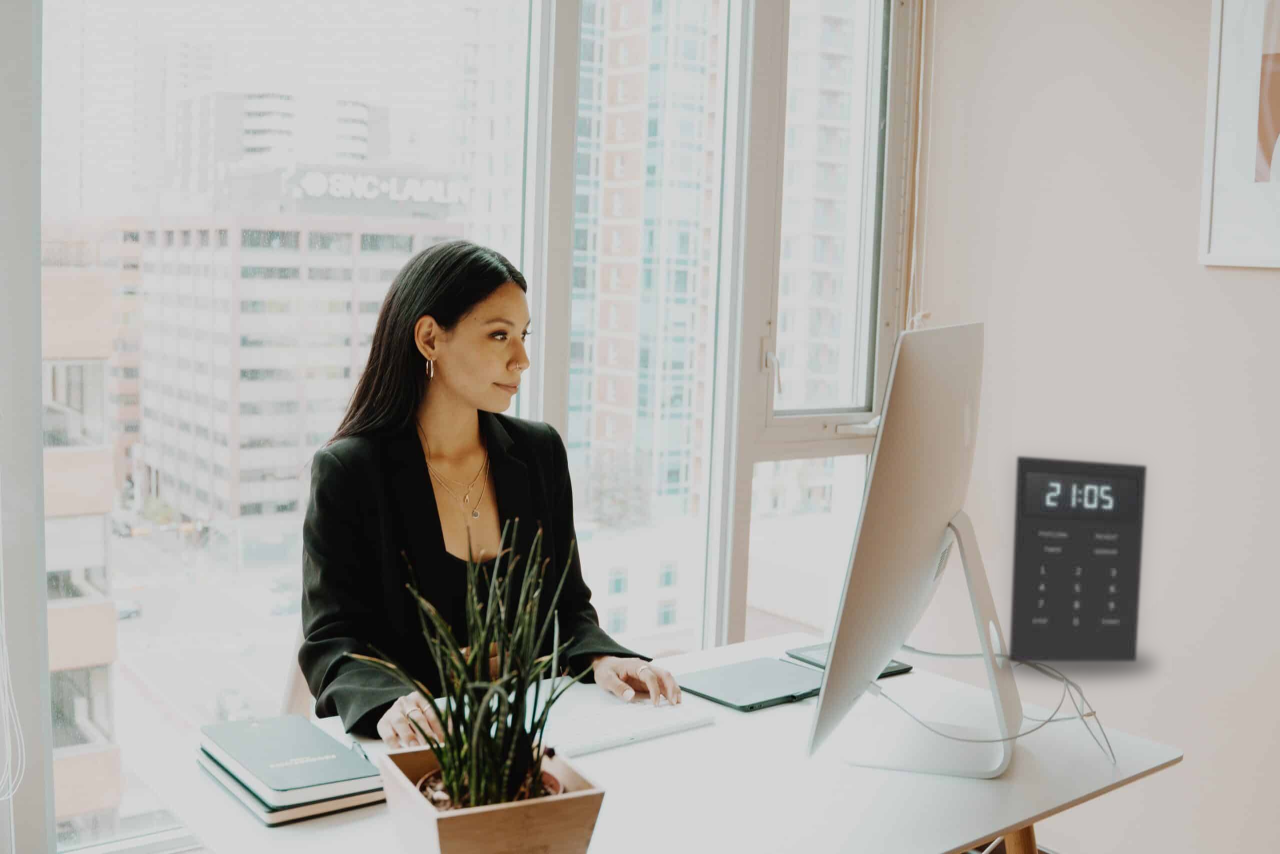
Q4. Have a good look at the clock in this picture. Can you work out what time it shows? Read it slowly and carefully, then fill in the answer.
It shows 21:05
